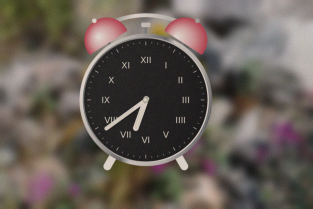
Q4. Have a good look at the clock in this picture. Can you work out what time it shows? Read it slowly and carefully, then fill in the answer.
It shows 6:39
